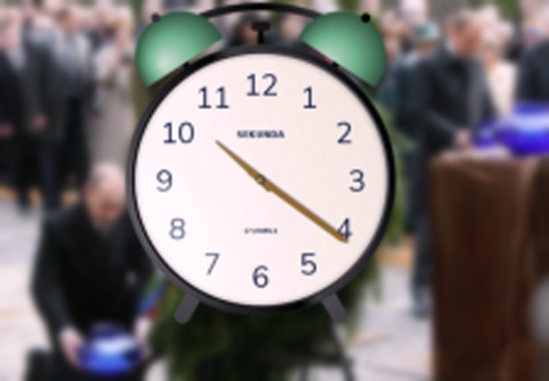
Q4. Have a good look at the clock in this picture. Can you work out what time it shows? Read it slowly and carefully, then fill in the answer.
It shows 10:21
